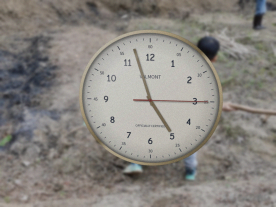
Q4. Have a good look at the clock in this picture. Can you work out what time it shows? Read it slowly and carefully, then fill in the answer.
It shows 4:57:15
